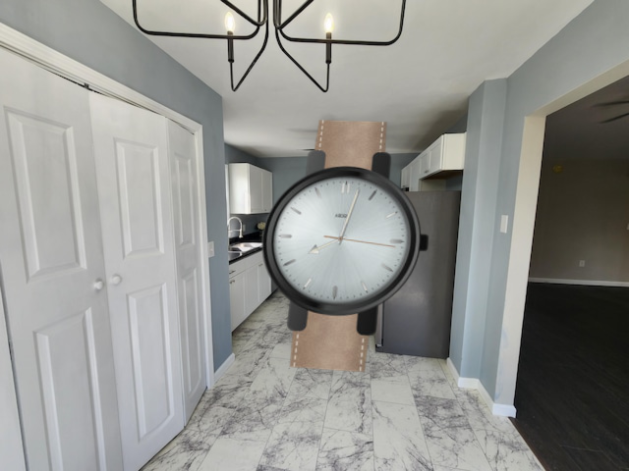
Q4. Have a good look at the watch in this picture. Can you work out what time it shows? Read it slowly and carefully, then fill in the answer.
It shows 8:02:16
